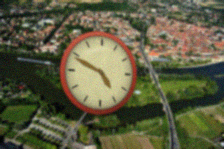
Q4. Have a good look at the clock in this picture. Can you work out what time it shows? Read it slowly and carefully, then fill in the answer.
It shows 4:49
